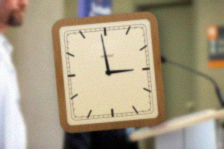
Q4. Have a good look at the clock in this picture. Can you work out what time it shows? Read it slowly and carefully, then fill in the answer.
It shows 2:59
